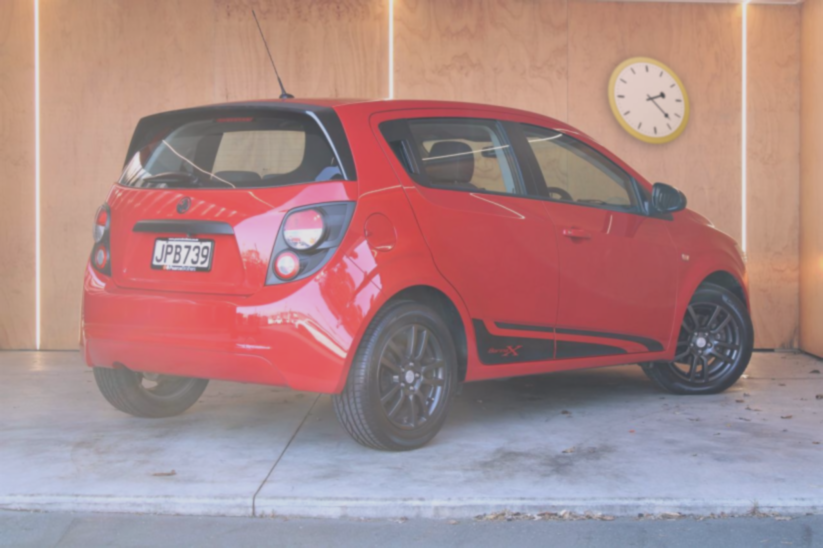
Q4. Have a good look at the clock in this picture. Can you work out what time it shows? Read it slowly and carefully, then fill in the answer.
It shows 2:23
